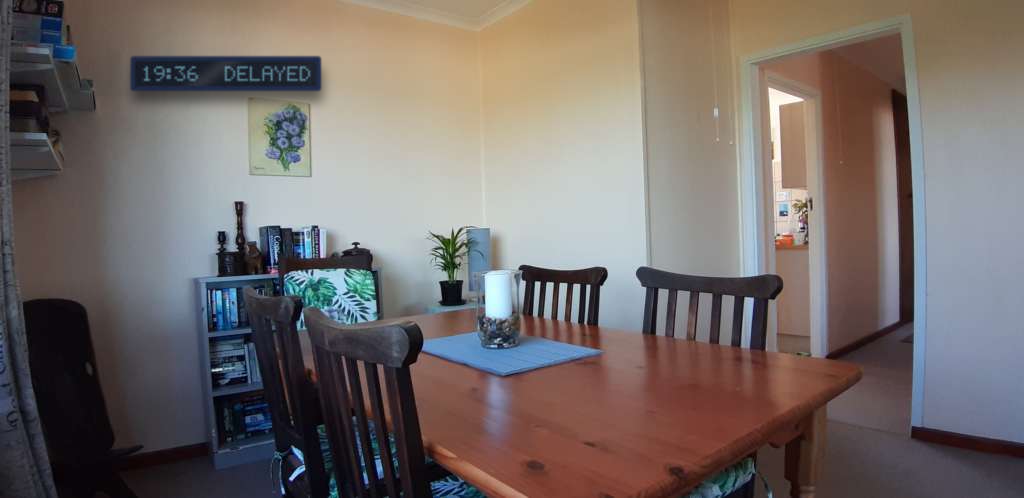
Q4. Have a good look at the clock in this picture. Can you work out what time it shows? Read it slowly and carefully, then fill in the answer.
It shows 19:36
